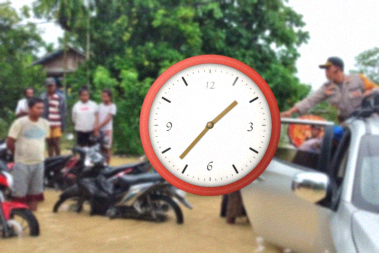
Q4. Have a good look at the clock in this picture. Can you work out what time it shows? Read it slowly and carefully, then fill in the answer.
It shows 1:37
